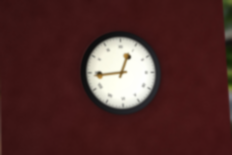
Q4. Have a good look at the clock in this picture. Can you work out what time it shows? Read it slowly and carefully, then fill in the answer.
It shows 12:44
